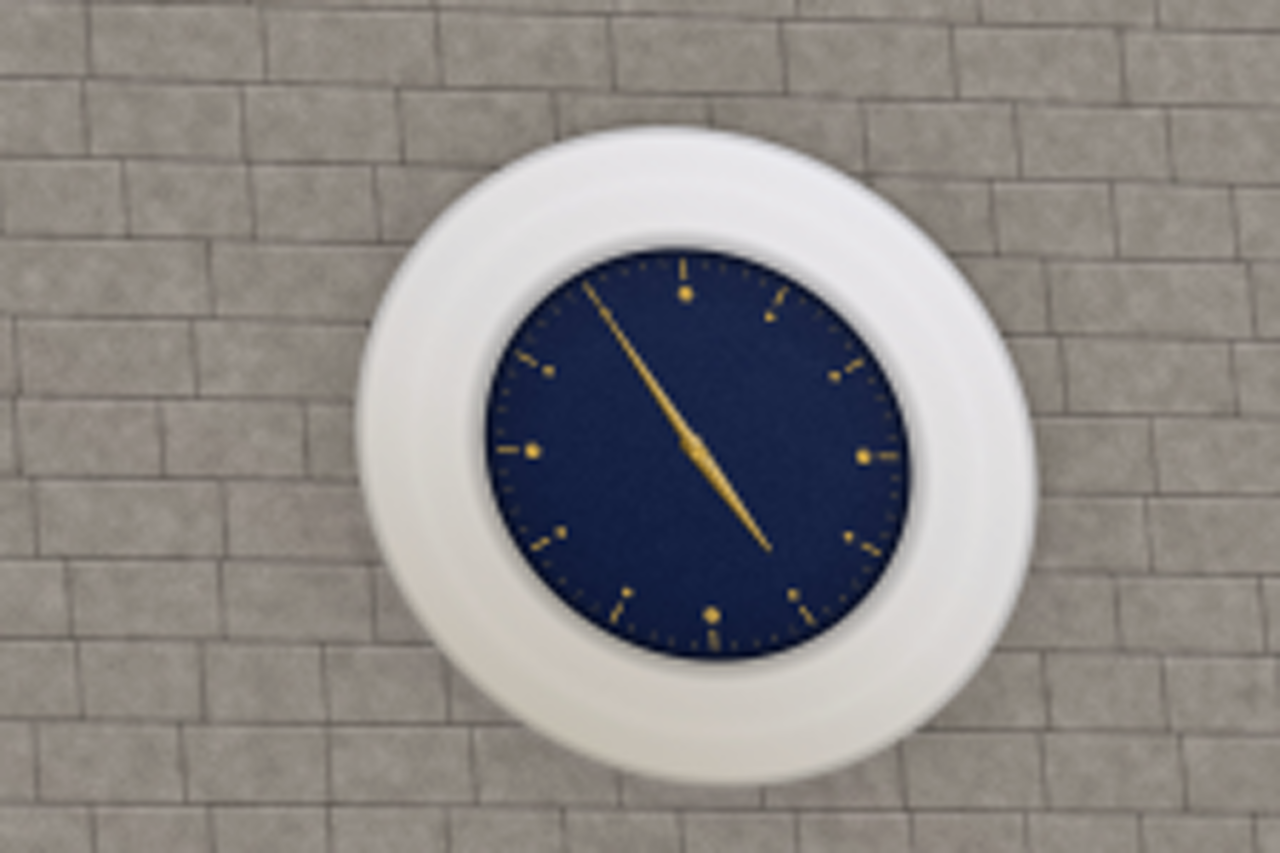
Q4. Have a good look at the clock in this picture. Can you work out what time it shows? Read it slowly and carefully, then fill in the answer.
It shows 4:55
